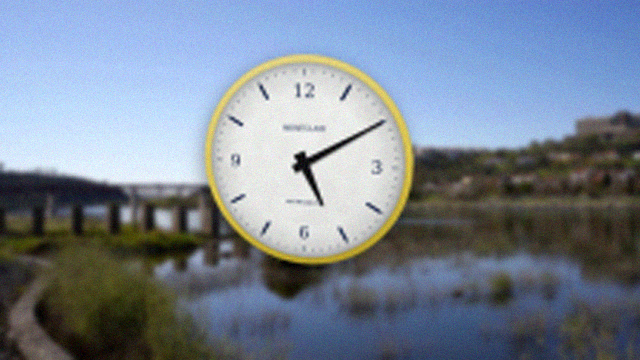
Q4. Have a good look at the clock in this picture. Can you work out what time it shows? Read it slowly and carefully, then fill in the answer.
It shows 5:10
